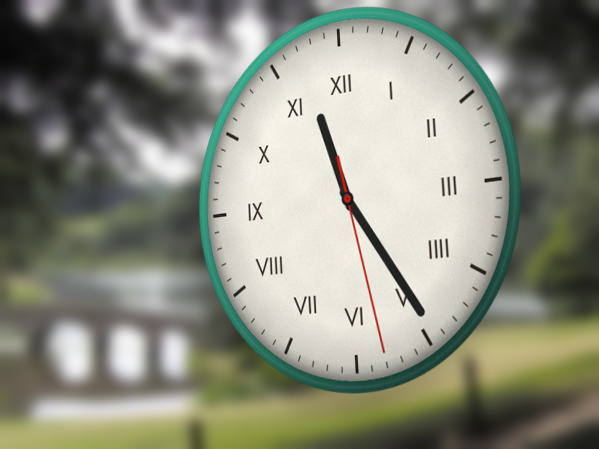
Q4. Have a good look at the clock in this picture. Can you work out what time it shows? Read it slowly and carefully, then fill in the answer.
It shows 11:24:28
